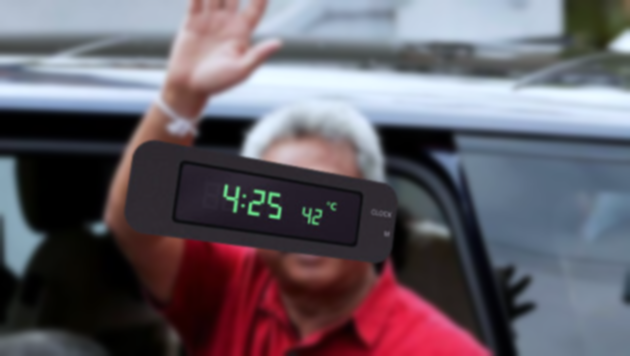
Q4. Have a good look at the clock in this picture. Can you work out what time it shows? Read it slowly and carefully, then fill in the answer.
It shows 4:25
